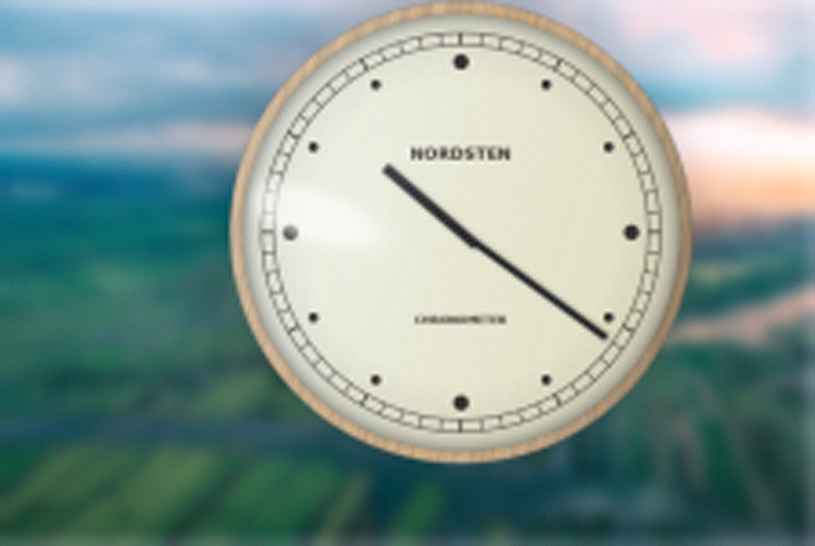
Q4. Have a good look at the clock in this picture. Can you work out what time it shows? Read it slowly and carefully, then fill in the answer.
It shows 10:21
